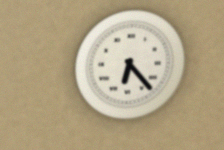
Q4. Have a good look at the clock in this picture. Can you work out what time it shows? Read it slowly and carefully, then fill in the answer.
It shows 6:23
